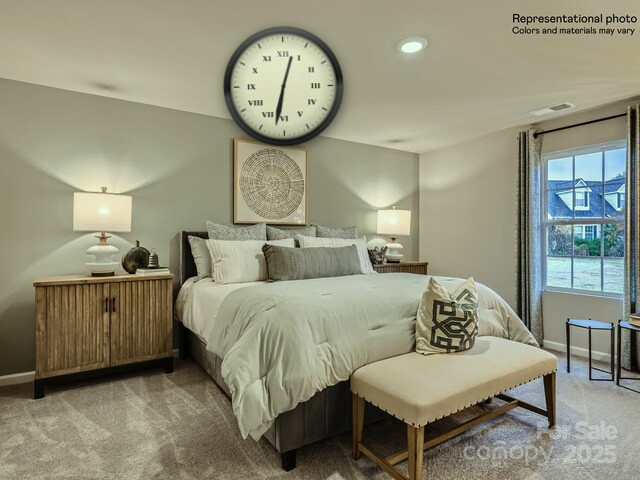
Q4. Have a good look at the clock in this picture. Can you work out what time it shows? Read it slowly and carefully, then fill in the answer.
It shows 12:32
